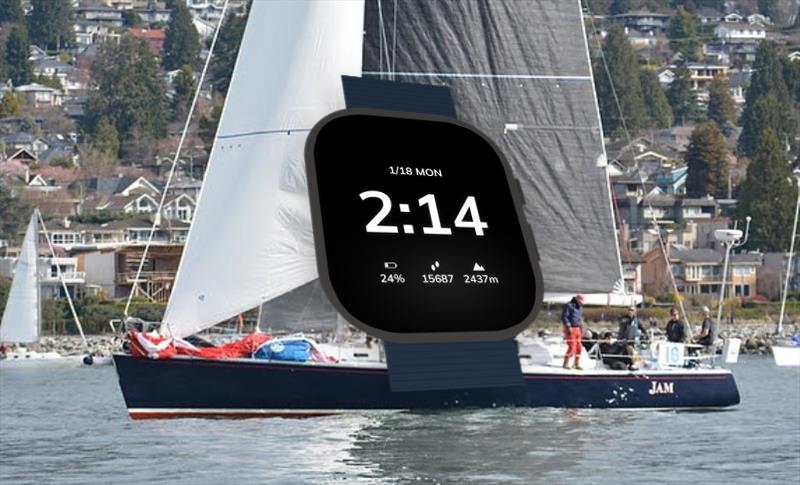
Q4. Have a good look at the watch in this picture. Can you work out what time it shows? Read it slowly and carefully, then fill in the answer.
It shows 2:14
